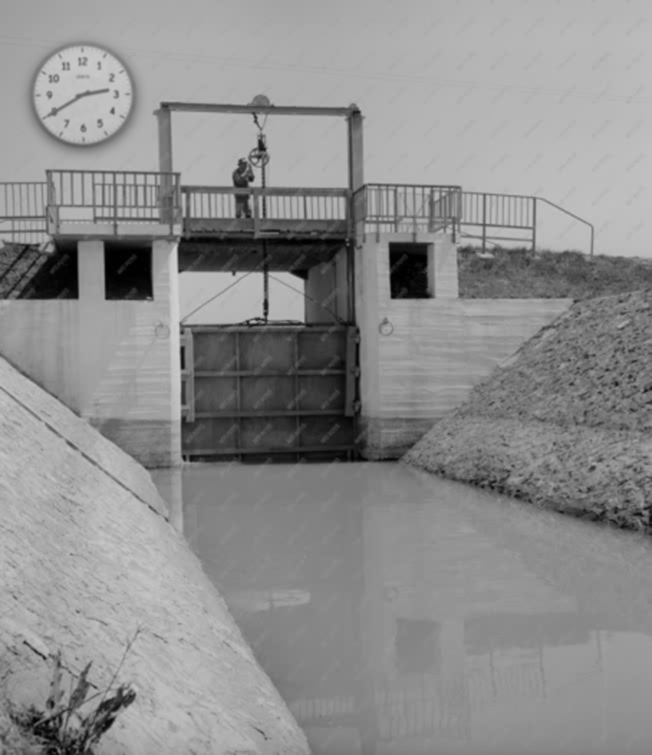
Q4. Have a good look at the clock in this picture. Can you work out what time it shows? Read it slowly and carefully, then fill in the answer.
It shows 2:40
